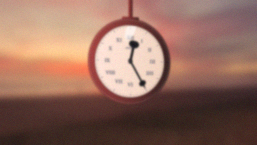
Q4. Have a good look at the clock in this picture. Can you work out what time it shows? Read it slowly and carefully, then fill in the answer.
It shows 12:25
